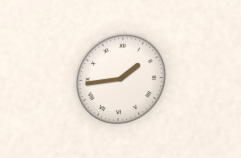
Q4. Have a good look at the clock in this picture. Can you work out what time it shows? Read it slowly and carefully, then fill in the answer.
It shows 1:44
